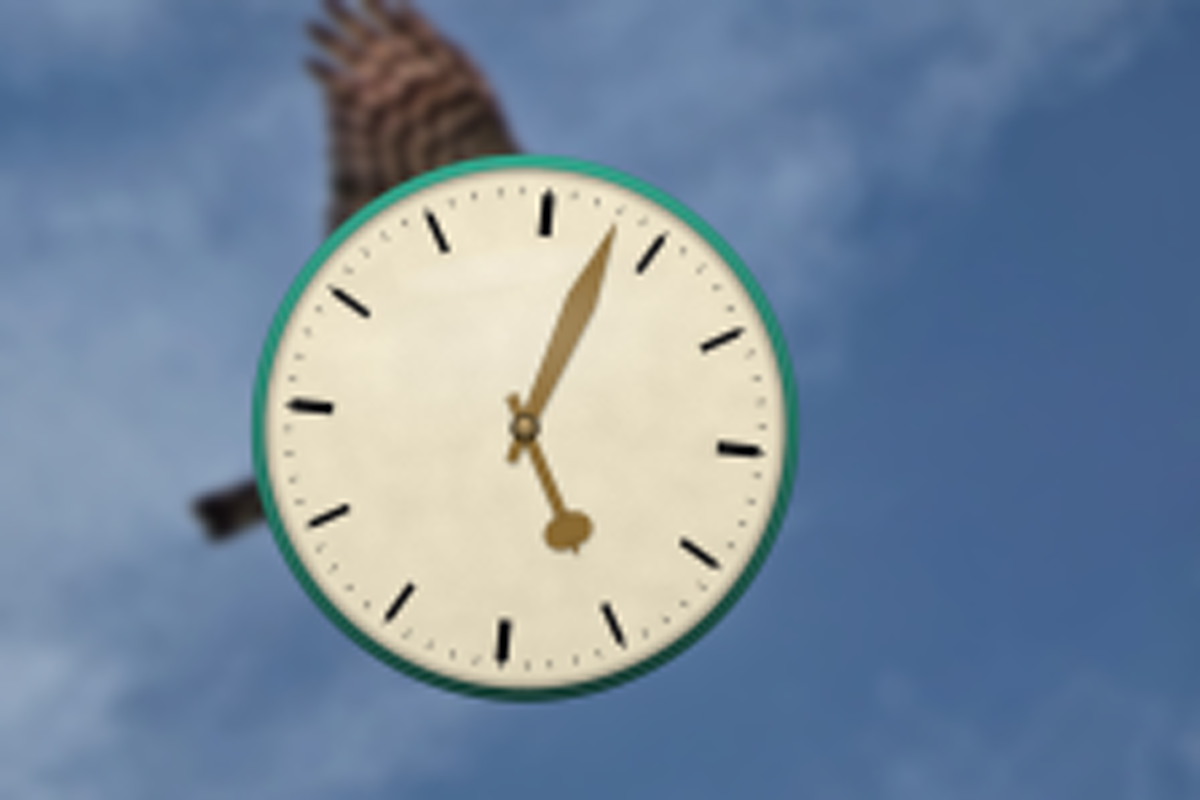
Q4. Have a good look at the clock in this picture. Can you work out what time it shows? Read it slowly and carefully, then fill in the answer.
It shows 5:03
